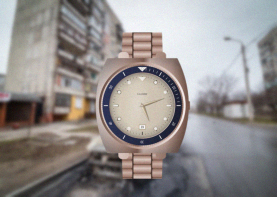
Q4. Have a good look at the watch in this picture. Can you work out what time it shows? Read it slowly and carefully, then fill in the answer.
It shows 5:12
